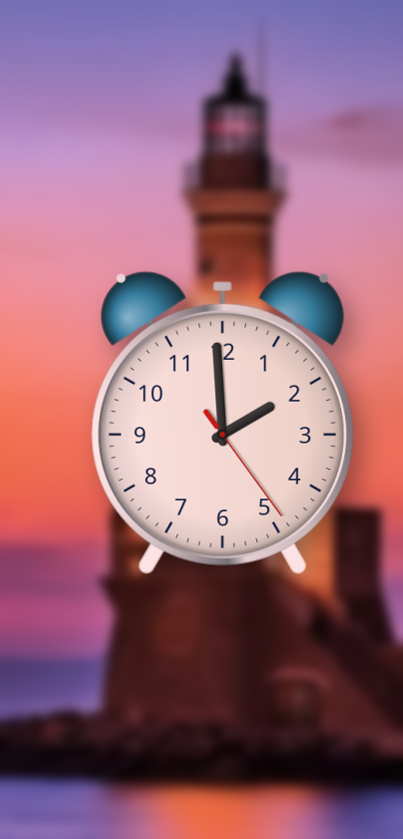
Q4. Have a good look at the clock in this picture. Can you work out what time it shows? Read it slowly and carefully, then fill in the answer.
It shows 1:59:24
